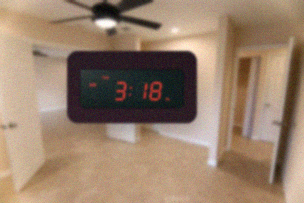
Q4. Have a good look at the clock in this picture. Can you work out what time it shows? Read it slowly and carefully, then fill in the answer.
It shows 3:18
